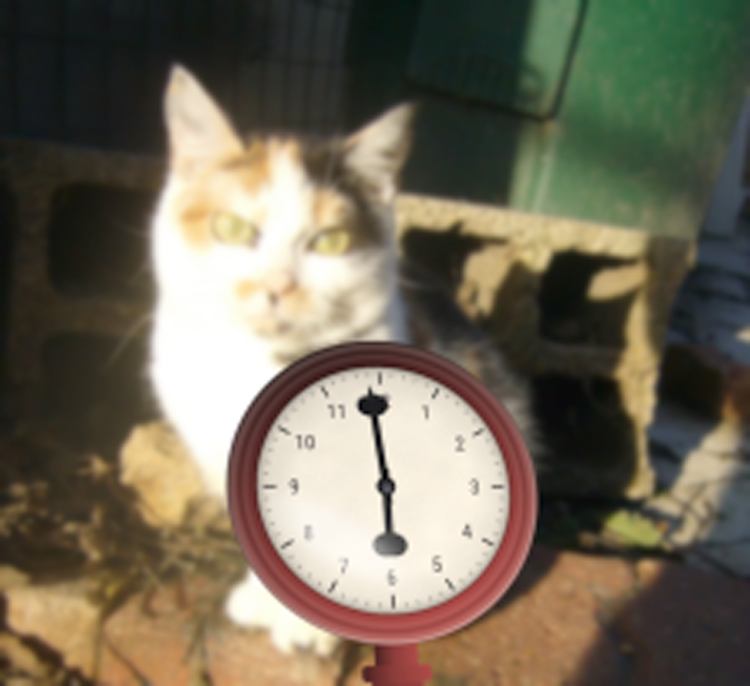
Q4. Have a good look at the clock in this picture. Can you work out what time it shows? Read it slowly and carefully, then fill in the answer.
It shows 5:59
